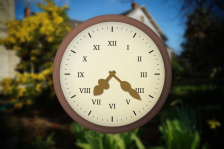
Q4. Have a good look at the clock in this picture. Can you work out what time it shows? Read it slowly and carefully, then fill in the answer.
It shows 7:22
